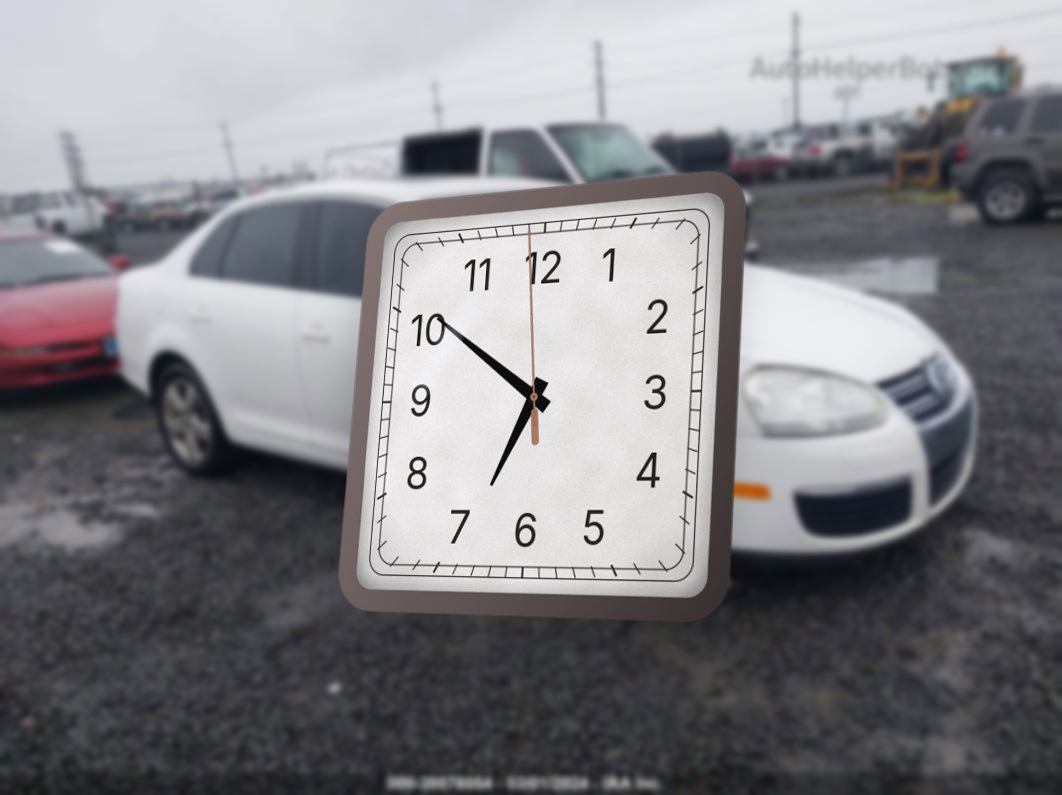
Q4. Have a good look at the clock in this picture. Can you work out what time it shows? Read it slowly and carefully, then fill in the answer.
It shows 6:50:59
